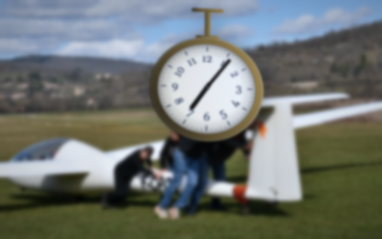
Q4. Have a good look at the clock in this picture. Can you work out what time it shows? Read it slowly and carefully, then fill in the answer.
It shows 7:06
